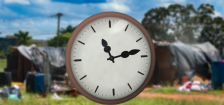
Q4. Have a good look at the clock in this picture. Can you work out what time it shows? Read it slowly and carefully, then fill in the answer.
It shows 11:13
